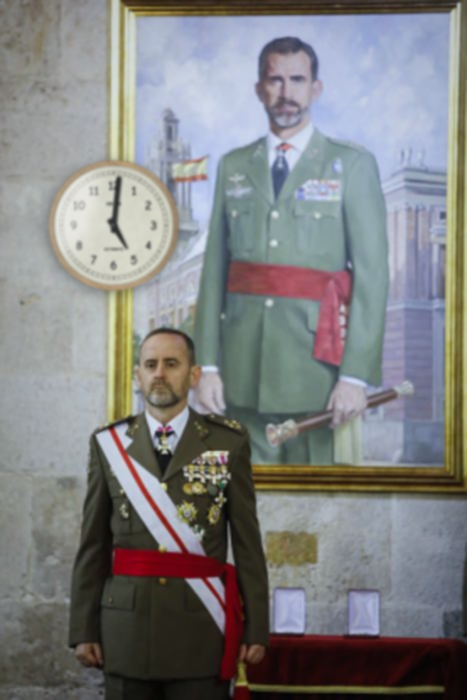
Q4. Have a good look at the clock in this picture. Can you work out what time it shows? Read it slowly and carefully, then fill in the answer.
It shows 5:01
